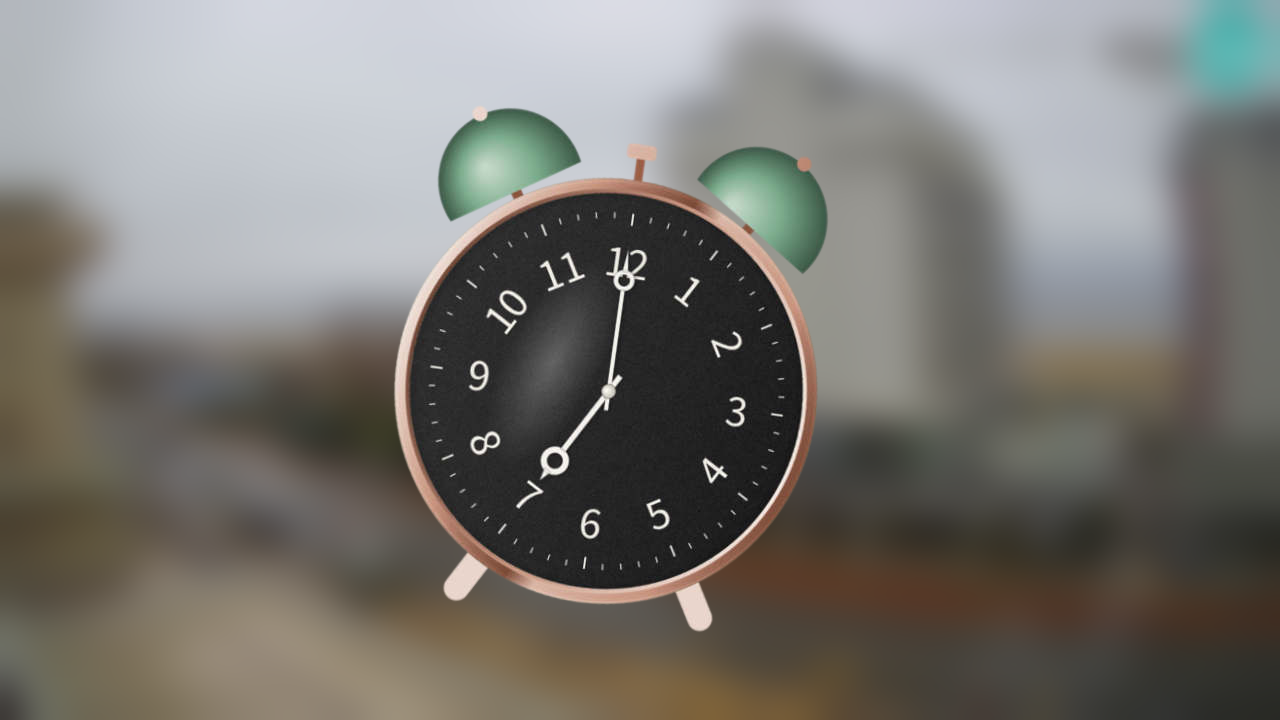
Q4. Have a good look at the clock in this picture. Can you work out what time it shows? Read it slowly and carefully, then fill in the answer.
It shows 7:00
